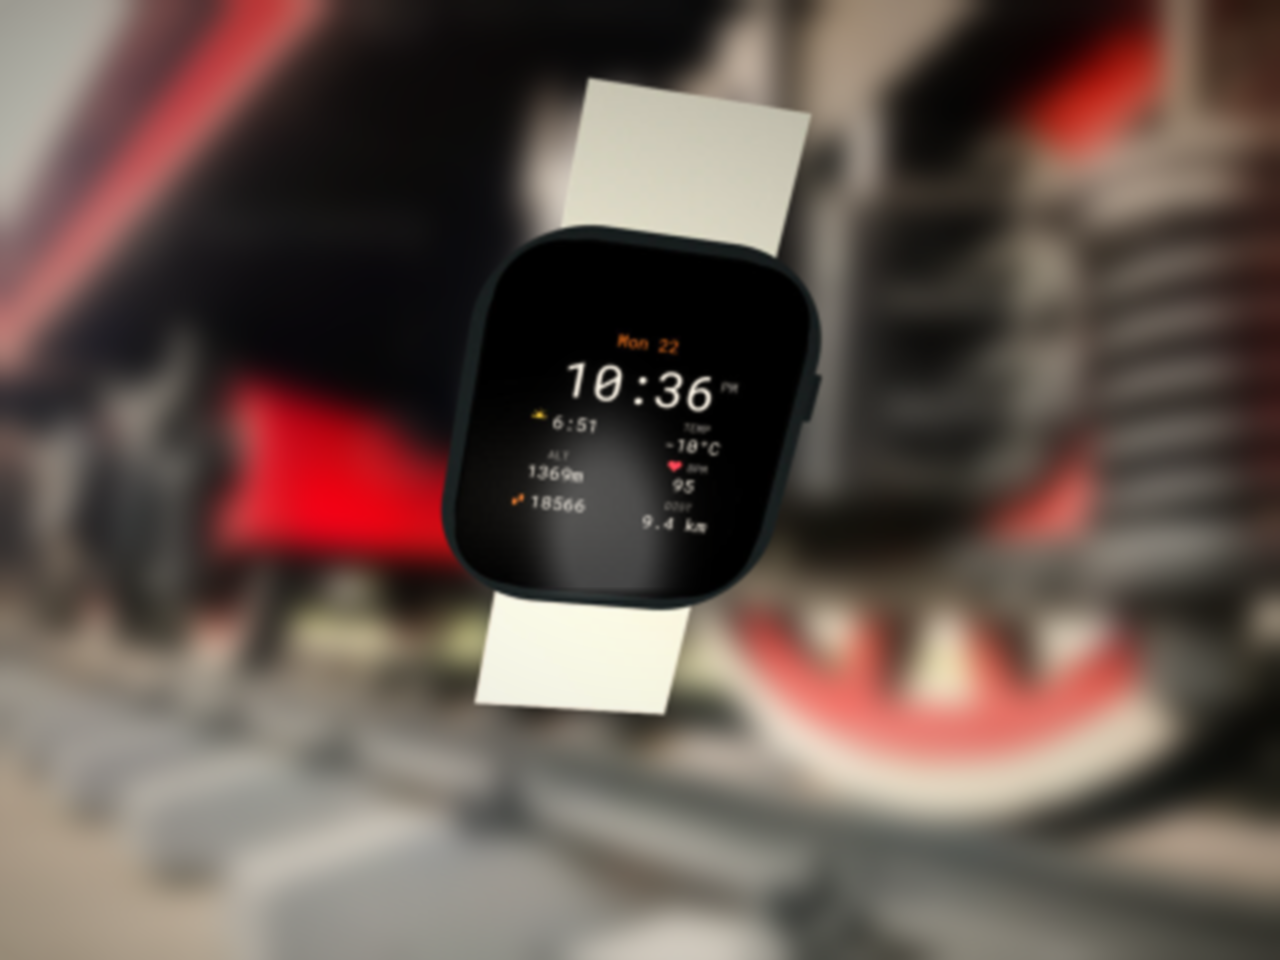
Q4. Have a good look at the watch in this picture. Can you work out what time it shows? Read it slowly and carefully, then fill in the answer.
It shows 10:36
